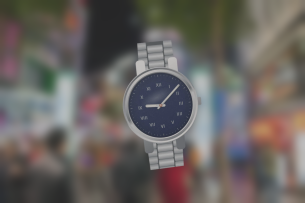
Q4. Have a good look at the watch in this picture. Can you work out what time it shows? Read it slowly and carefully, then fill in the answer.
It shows 9:08
